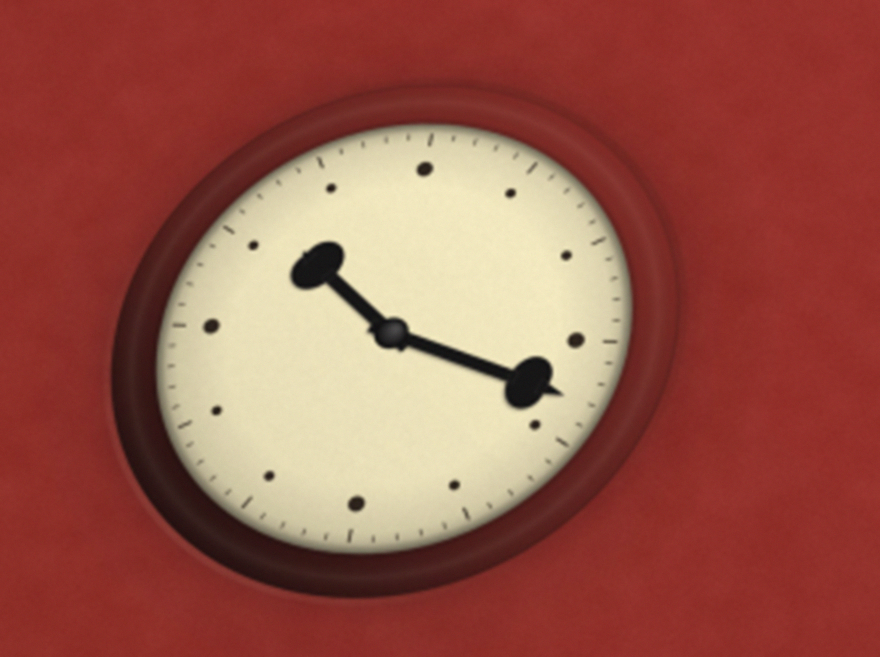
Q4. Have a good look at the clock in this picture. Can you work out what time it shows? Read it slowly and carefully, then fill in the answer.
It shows 10:18
